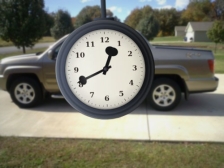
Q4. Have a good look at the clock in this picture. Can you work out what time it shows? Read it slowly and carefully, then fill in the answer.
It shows 12:41
